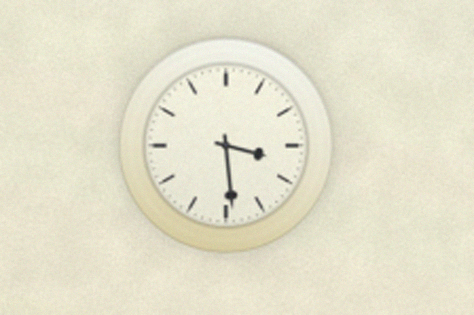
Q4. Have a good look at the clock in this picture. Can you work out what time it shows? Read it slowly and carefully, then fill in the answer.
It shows 3:29
